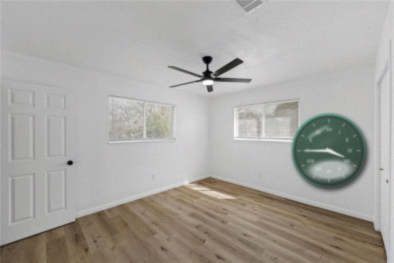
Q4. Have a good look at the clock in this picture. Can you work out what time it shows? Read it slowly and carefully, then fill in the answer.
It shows 3:45
